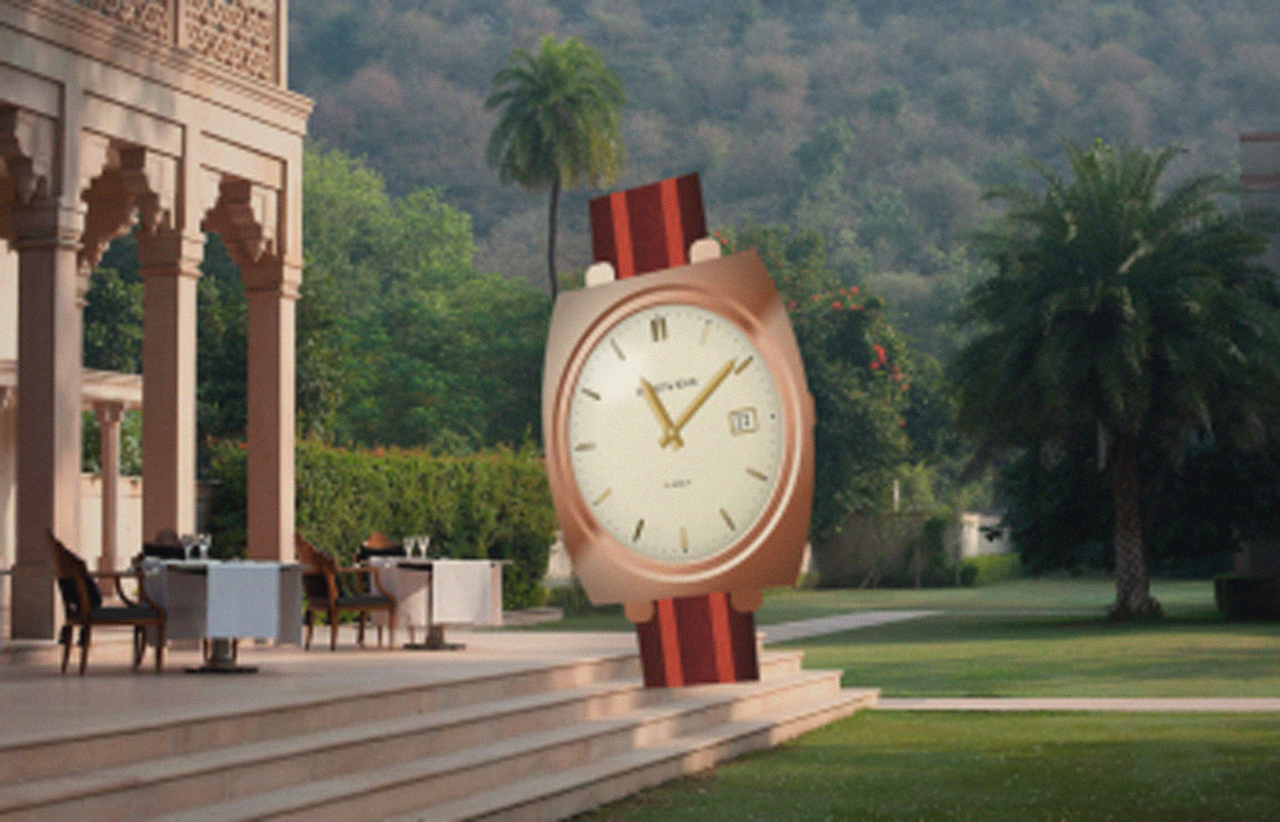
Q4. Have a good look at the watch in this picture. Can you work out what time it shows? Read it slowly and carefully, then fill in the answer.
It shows 11:09
